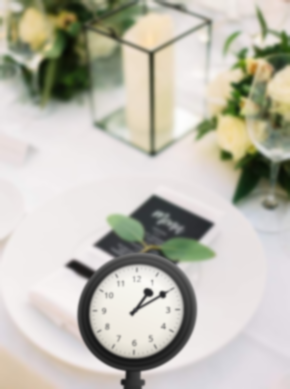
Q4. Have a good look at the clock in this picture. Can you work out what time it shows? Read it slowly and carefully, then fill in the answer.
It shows 1:10
